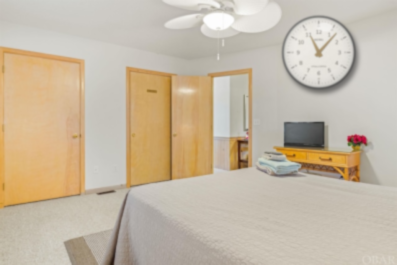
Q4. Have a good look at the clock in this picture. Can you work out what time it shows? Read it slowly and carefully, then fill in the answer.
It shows 11:07
